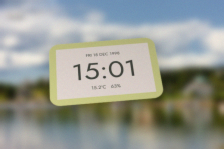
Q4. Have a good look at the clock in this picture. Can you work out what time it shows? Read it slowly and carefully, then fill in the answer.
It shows 15:01
